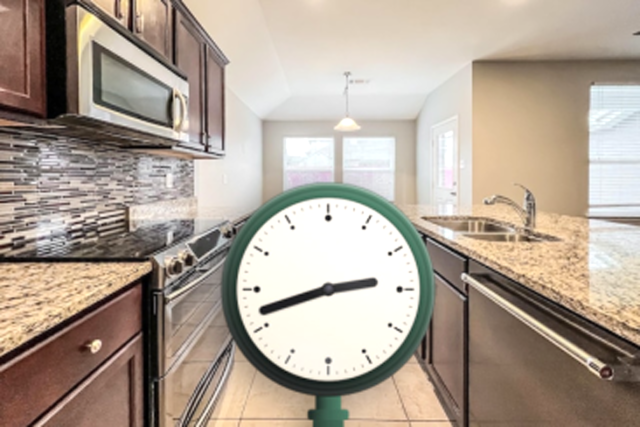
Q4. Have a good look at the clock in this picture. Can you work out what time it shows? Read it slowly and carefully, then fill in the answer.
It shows 2:42
